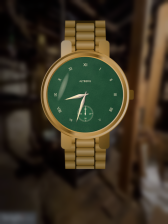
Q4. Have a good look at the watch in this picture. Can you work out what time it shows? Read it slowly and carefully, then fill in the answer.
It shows 8:33
